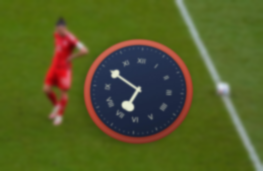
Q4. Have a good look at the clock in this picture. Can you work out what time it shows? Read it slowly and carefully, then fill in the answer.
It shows 6:50
